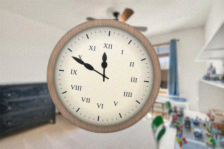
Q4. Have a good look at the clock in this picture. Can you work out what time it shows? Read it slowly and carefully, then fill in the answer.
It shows 11:49
